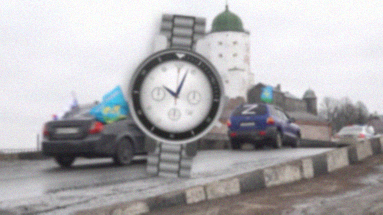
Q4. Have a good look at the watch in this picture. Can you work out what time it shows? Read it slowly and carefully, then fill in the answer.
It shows 10:03
